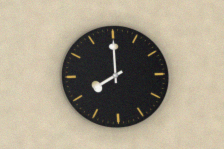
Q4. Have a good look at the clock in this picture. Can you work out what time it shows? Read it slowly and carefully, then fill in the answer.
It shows 8:00
